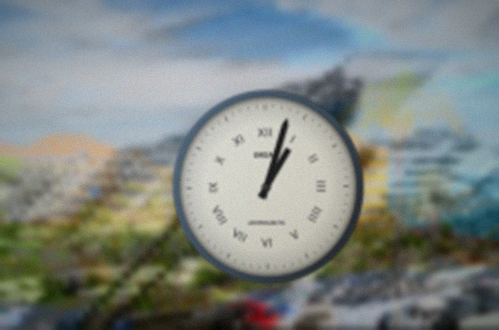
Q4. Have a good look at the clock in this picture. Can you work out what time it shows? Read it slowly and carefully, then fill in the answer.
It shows 1:03
